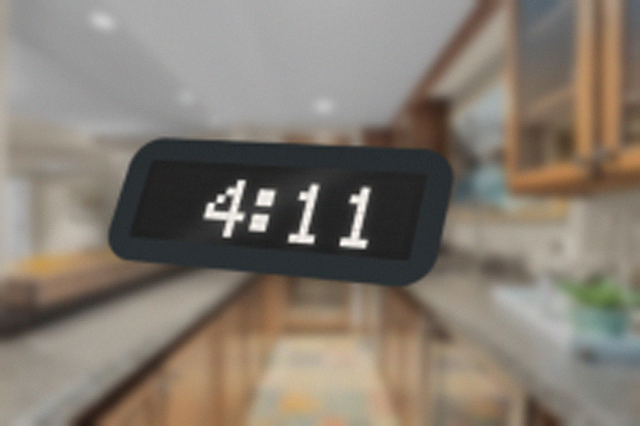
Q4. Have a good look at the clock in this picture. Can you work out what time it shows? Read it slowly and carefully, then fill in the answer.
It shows 4:11
